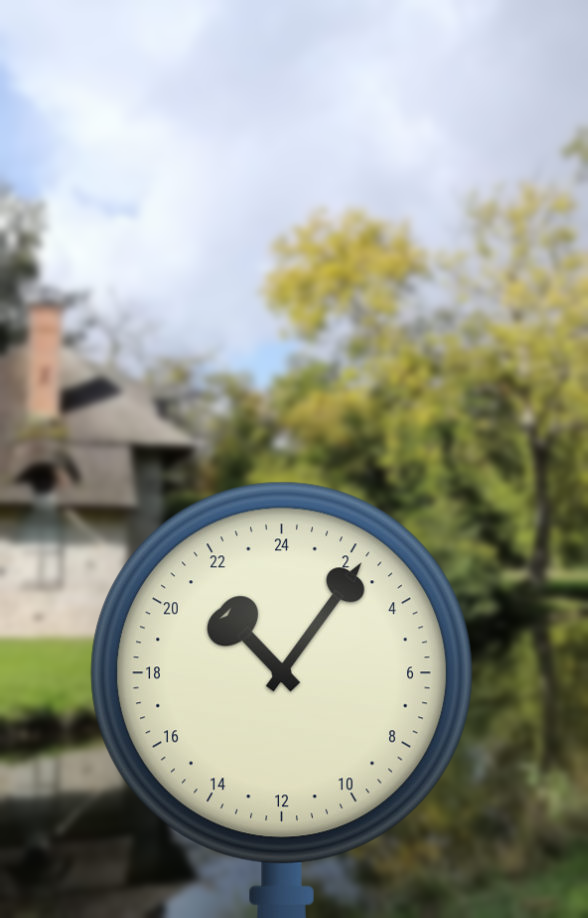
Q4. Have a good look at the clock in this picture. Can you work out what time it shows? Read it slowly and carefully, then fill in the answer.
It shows 21:06
